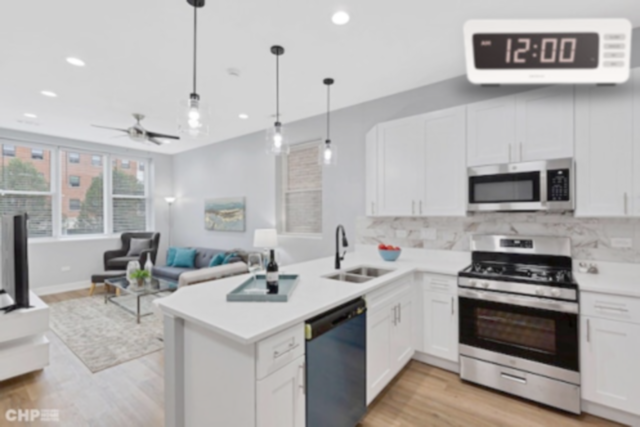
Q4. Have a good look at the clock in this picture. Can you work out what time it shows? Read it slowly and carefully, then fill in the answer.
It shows 12:00
